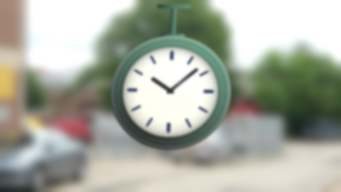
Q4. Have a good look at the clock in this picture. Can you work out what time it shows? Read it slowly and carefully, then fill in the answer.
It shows 10:08
